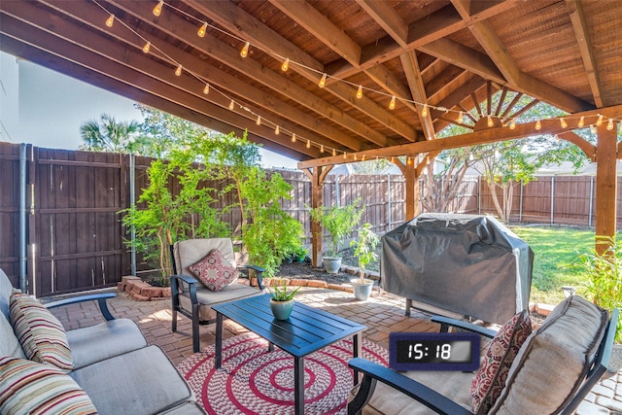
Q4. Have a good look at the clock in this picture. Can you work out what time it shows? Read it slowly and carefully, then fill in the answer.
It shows 15:18
